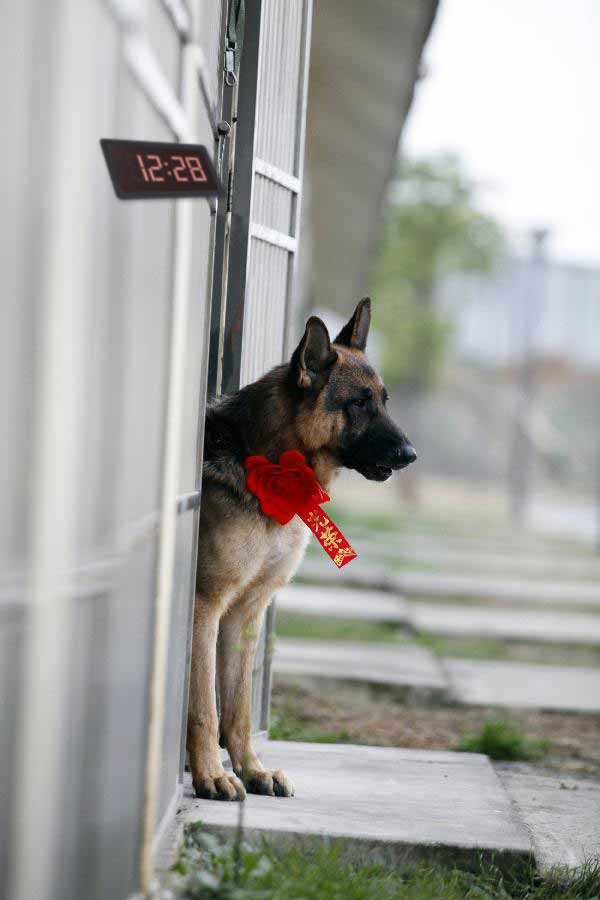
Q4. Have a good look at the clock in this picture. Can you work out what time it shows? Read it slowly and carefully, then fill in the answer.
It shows 12:28
